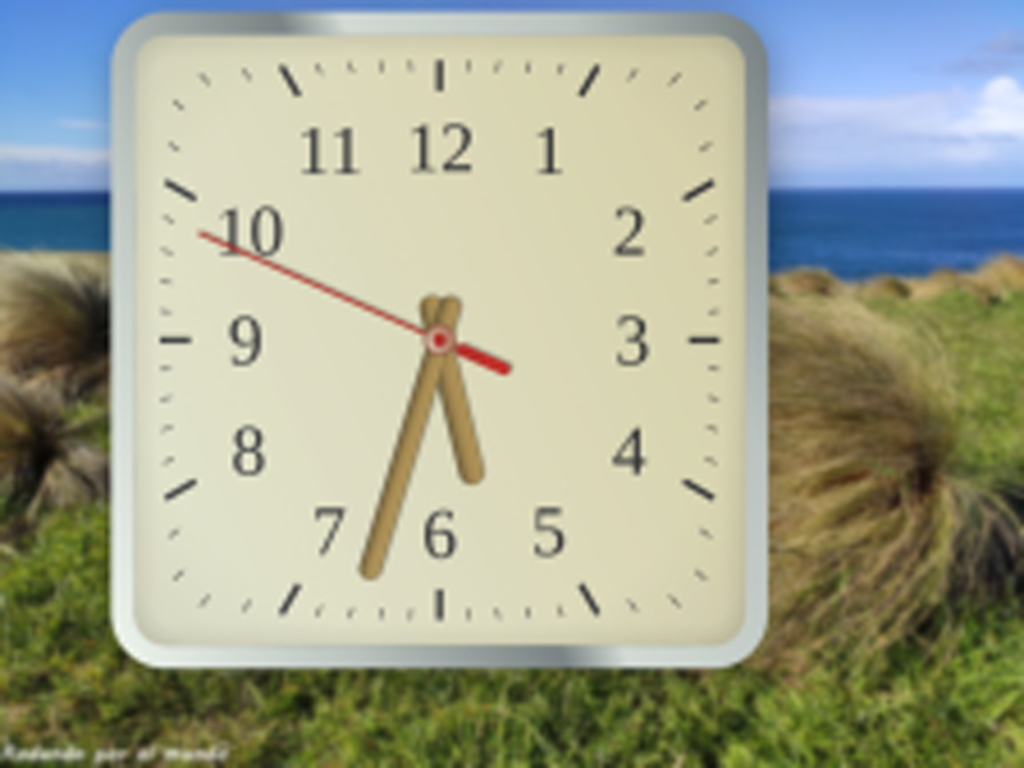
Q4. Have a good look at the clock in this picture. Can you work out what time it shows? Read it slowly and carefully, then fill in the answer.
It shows 5:32:49
